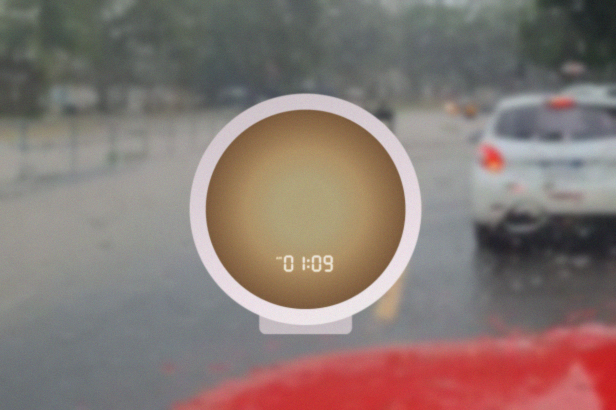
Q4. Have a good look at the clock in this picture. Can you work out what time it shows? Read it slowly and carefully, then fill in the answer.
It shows 1:09
